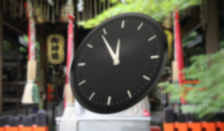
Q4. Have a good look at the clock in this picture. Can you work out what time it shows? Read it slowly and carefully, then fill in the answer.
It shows 11:54
